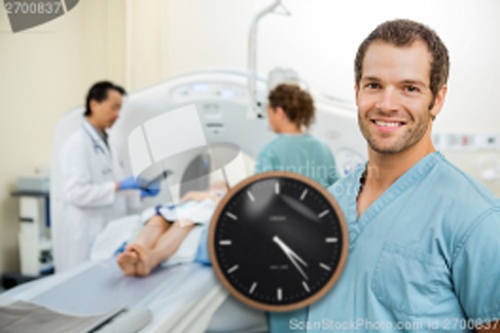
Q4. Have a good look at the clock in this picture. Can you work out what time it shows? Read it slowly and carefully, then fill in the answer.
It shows 4:24
